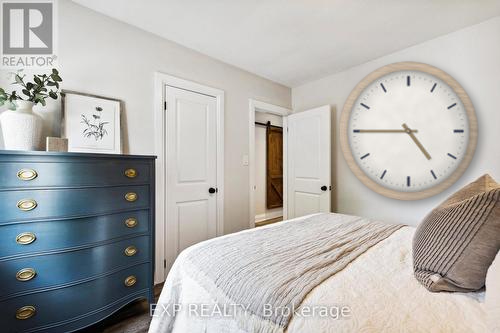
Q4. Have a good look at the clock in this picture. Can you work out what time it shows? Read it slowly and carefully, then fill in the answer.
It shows 4:45
